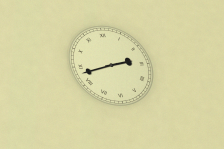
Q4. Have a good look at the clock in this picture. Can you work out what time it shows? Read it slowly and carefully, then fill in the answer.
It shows 2:43
